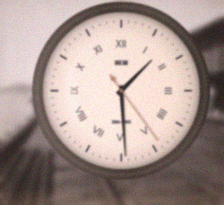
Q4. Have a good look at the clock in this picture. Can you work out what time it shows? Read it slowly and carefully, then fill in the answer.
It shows 1:29:24
